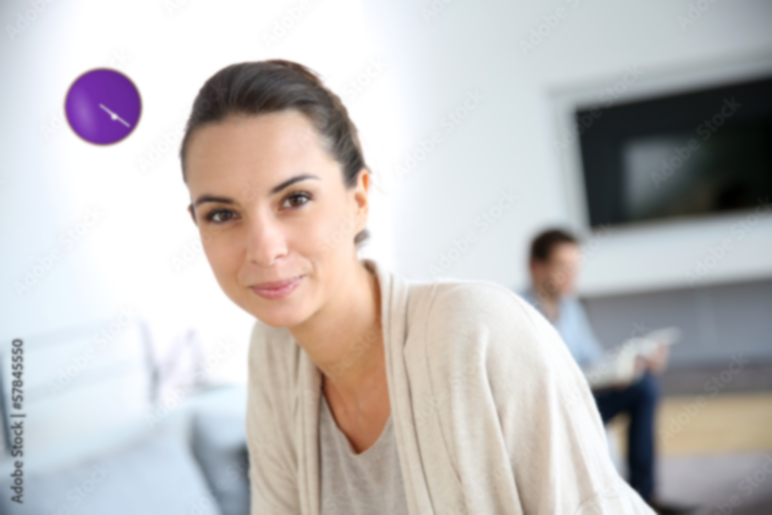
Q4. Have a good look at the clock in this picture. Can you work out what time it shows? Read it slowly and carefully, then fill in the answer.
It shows 4:21
